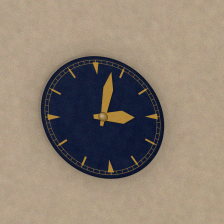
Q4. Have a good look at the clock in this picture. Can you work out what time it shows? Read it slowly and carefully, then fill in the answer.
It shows 3:03
